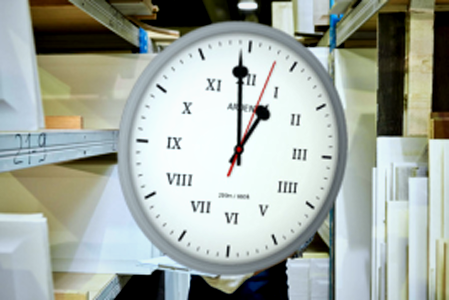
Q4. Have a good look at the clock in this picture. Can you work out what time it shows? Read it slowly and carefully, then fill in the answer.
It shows 12:59:03
